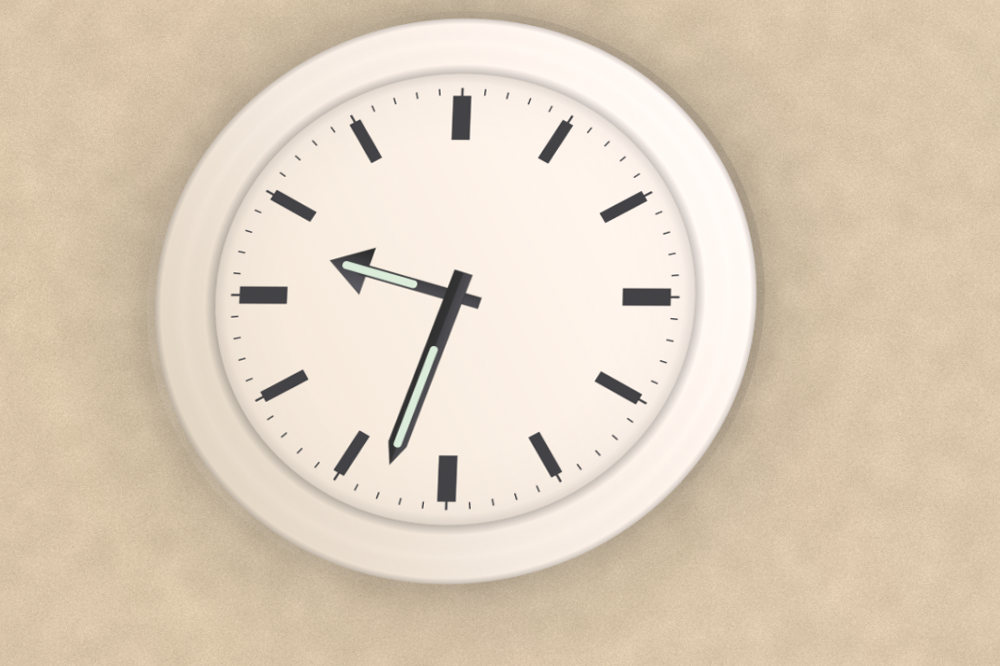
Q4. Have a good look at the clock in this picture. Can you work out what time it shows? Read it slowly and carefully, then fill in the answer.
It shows 9:33
